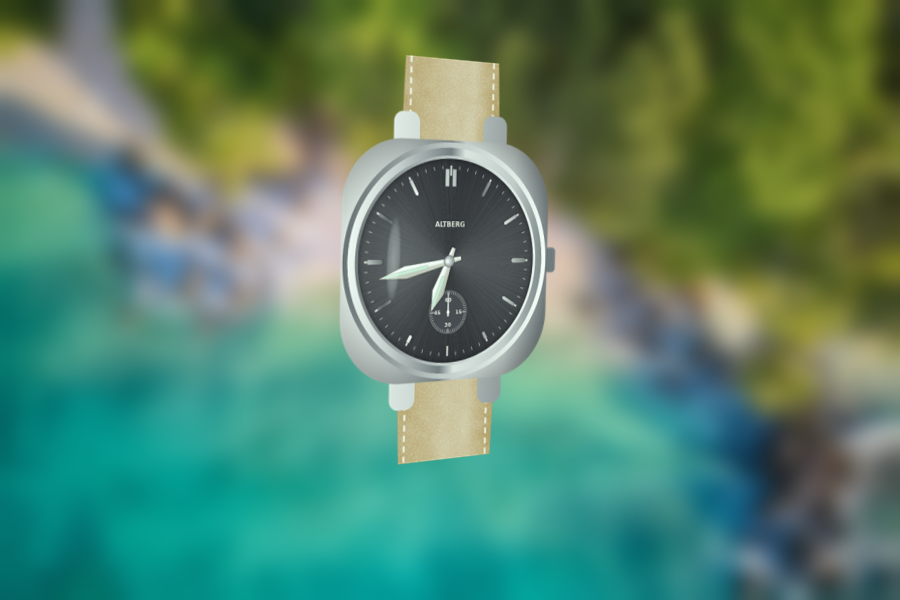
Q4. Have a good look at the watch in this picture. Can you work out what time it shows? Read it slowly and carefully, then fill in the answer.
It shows 6:43
